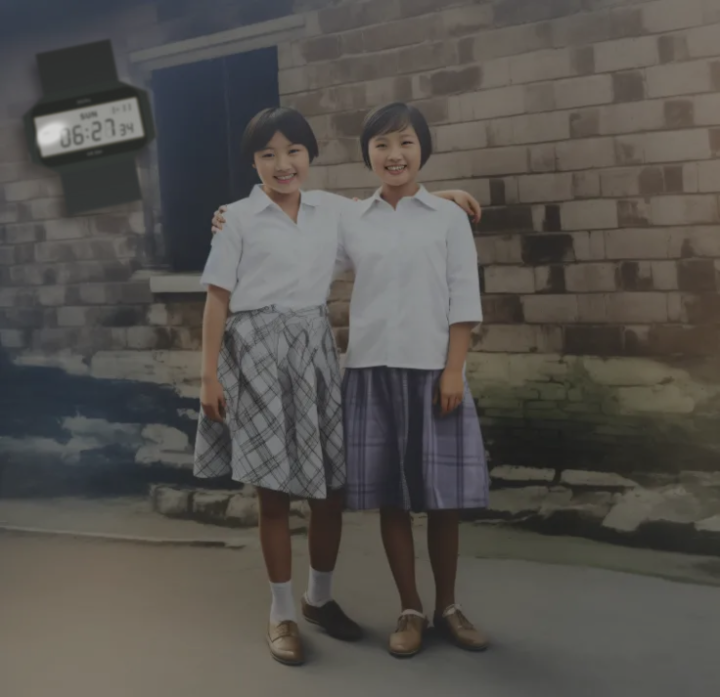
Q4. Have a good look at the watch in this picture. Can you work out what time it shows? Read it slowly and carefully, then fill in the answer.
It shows 6:27
